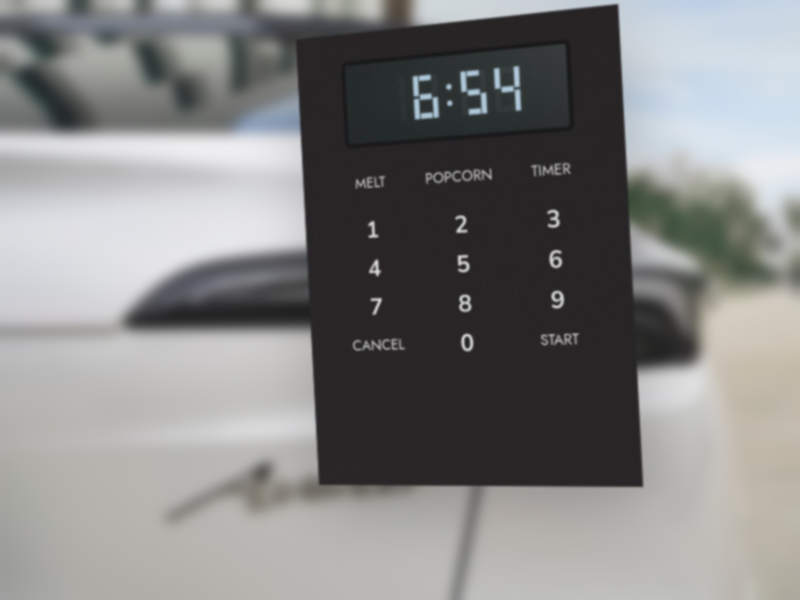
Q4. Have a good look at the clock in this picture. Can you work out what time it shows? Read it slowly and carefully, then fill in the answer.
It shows 6:54
